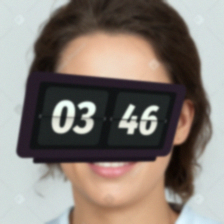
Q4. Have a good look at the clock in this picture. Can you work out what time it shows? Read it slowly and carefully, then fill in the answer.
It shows 3:46
